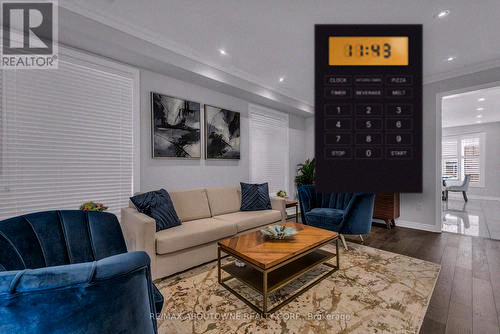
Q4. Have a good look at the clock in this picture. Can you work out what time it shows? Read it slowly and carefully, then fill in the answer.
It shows 11:43
